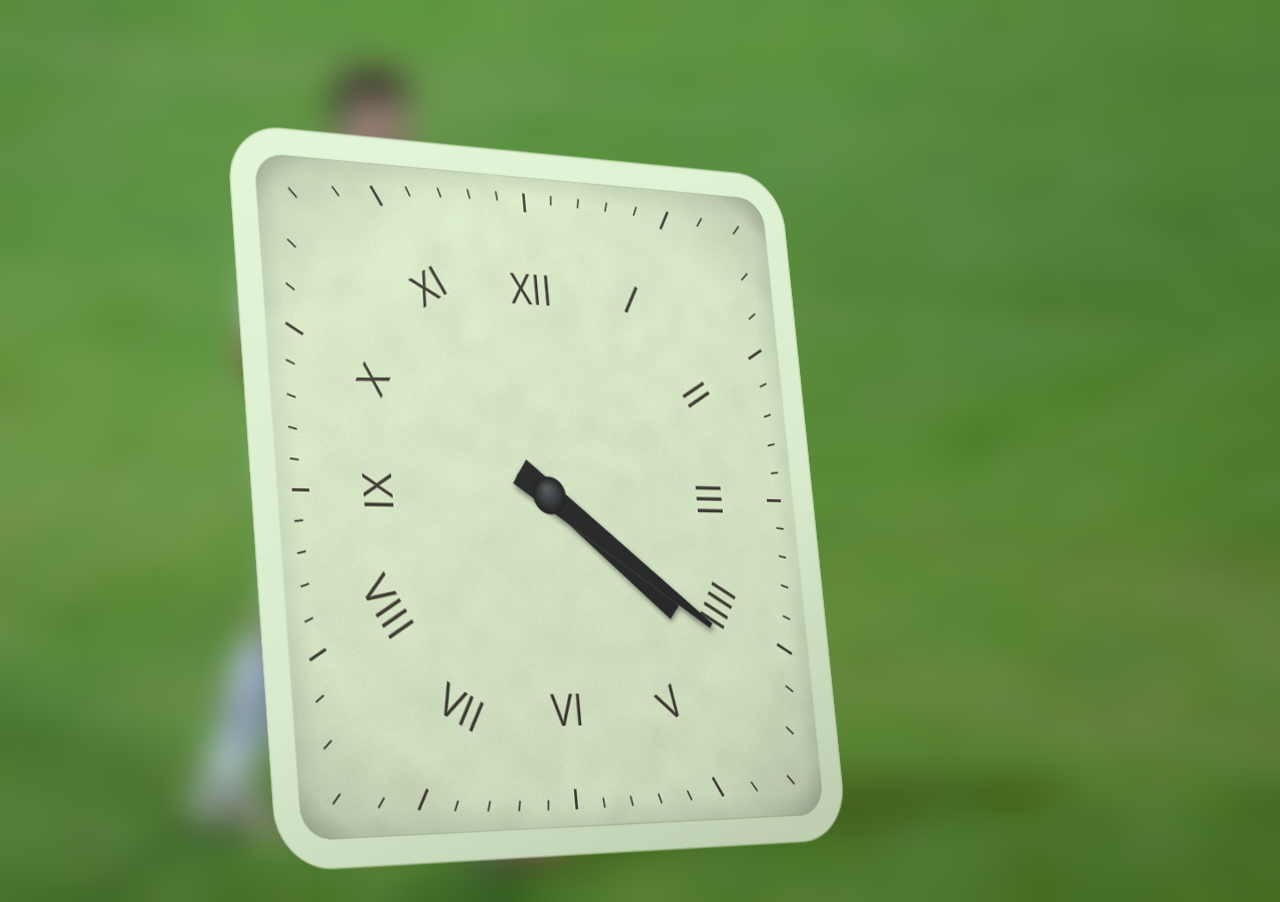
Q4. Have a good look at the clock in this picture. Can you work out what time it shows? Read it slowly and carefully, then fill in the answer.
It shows 4:21
